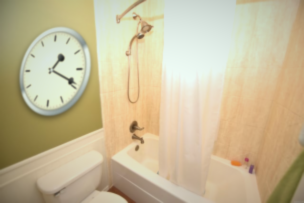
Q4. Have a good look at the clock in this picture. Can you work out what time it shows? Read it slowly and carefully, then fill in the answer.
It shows 1:19
